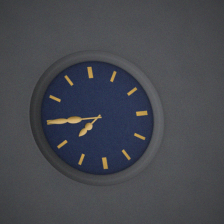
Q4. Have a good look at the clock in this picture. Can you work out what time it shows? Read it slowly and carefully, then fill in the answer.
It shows 7:45
